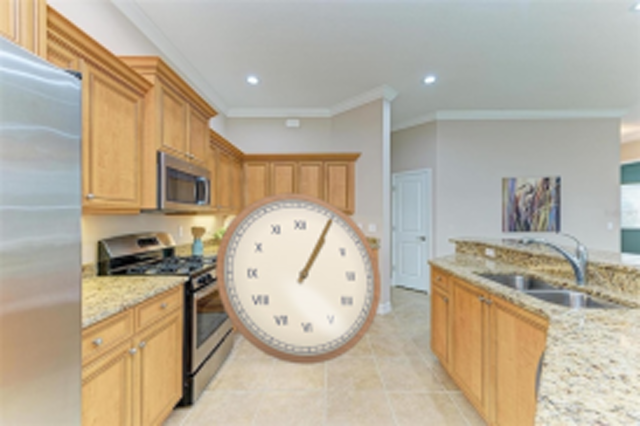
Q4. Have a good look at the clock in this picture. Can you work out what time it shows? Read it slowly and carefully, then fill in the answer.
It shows 1:05
